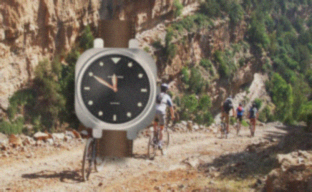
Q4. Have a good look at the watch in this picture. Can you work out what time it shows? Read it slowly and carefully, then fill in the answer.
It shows 11:50
